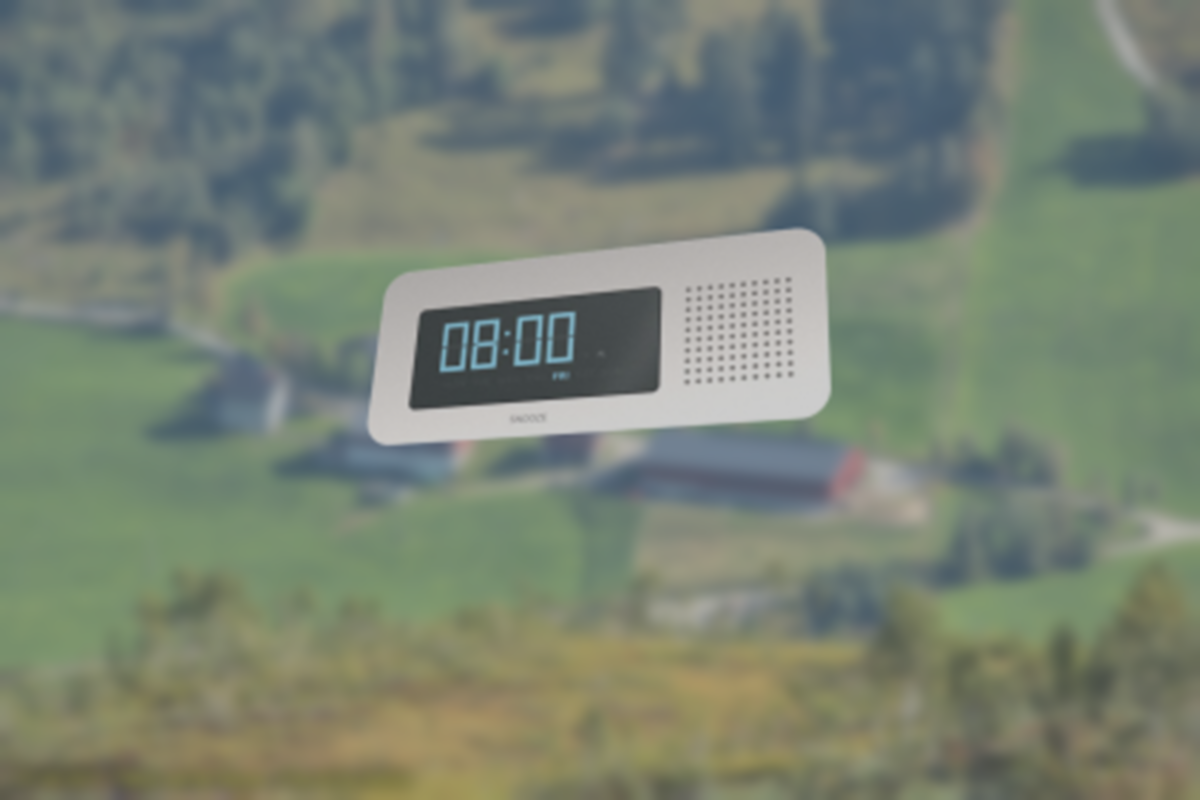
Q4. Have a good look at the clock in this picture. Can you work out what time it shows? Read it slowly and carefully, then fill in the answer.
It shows 8:00
